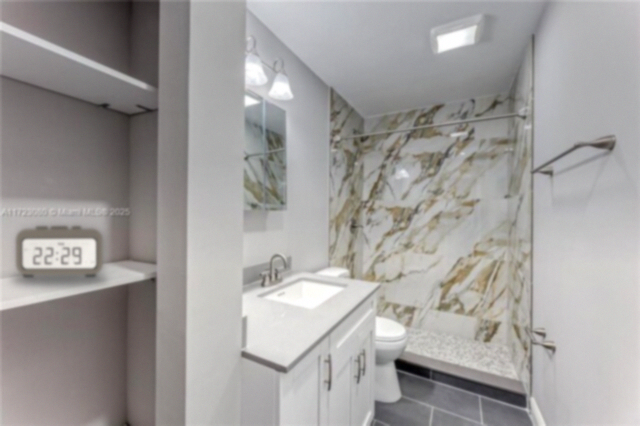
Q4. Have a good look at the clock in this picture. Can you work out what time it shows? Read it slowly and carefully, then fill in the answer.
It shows 22:29
